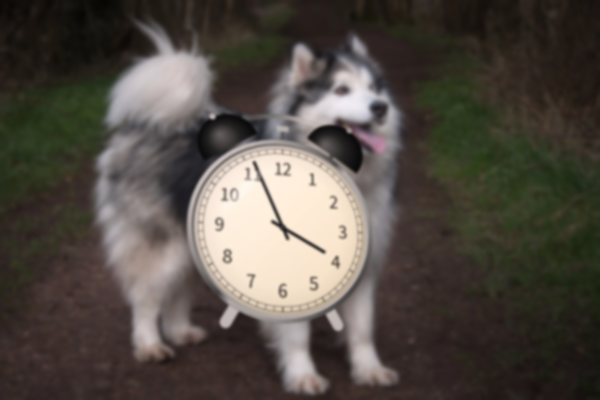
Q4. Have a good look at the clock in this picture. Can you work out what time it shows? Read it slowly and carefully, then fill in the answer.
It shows 3:56
